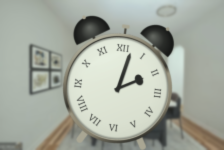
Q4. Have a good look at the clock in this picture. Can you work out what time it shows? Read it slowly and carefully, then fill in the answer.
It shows 2:02
